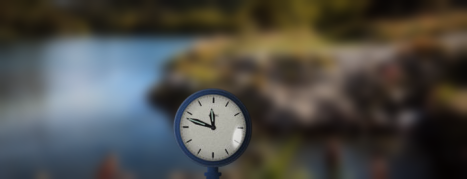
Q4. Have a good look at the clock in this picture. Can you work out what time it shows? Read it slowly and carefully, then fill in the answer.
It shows 11:48
